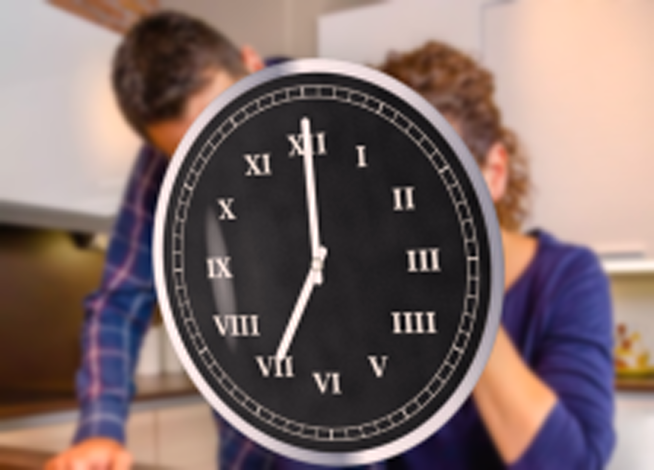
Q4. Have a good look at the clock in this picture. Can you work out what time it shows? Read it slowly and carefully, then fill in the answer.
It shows 7:00
